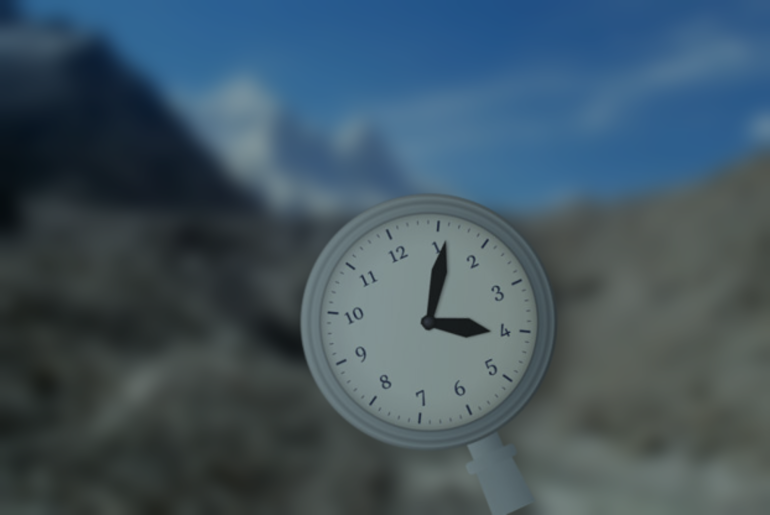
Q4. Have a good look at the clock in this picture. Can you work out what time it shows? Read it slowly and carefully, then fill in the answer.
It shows 4:06
